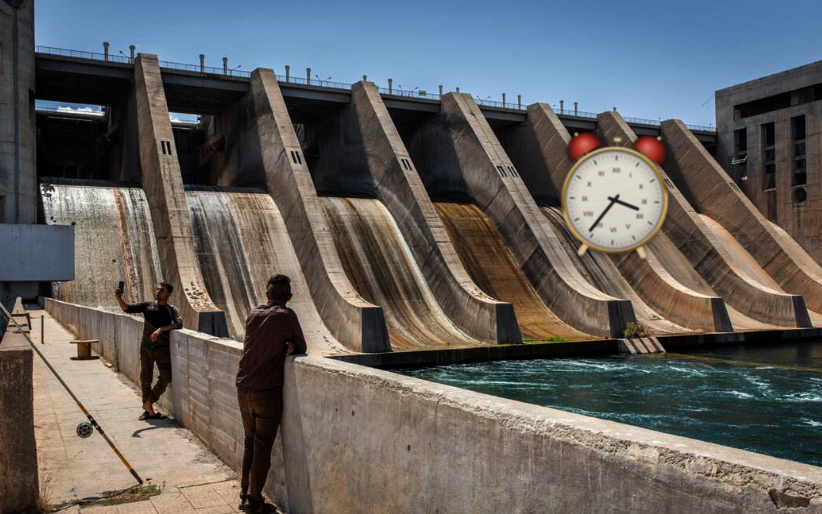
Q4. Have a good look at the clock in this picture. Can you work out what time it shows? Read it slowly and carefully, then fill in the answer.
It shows 3:36
